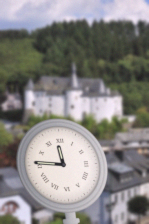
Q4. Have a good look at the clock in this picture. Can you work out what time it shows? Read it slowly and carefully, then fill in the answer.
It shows 11:46
